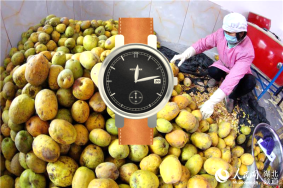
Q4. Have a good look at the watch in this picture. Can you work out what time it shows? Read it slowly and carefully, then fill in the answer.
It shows 12:13
